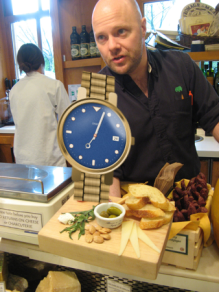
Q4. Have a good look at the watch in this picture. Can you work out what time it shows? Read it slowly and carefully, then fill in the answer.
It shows 7:03
